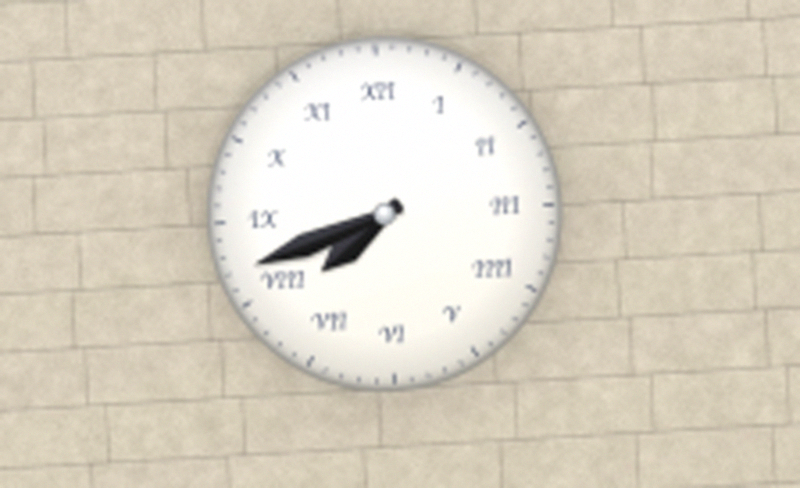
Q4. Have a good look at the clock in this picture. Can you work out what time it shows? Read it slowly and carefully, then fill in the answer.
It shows 7:42
